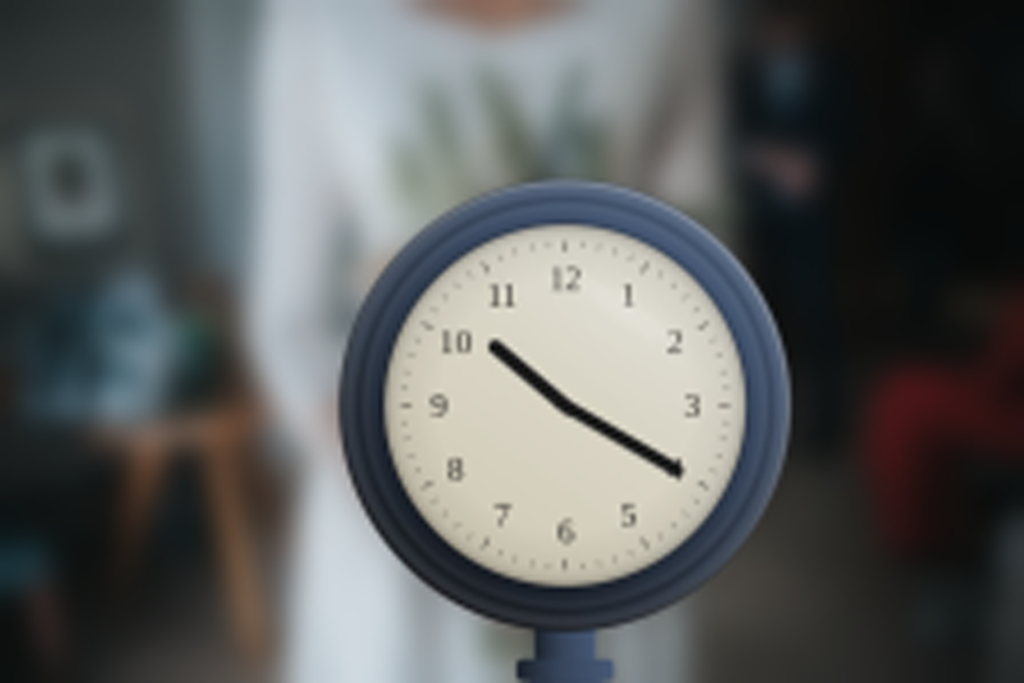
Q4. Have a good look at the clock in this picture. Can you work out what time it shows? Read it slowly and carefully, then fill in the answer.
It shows 10:20
